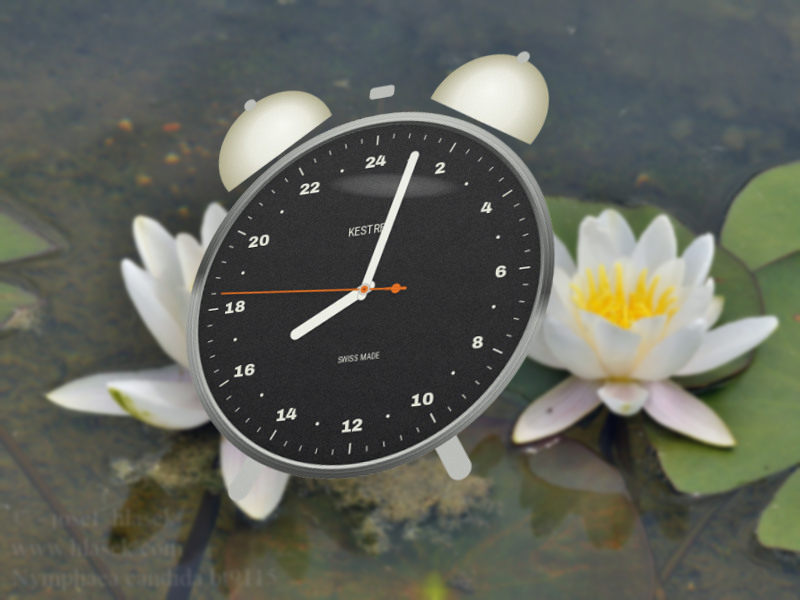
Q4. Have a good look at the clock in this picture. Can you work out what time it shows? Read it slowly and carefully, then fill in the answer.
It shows 16:02:46
